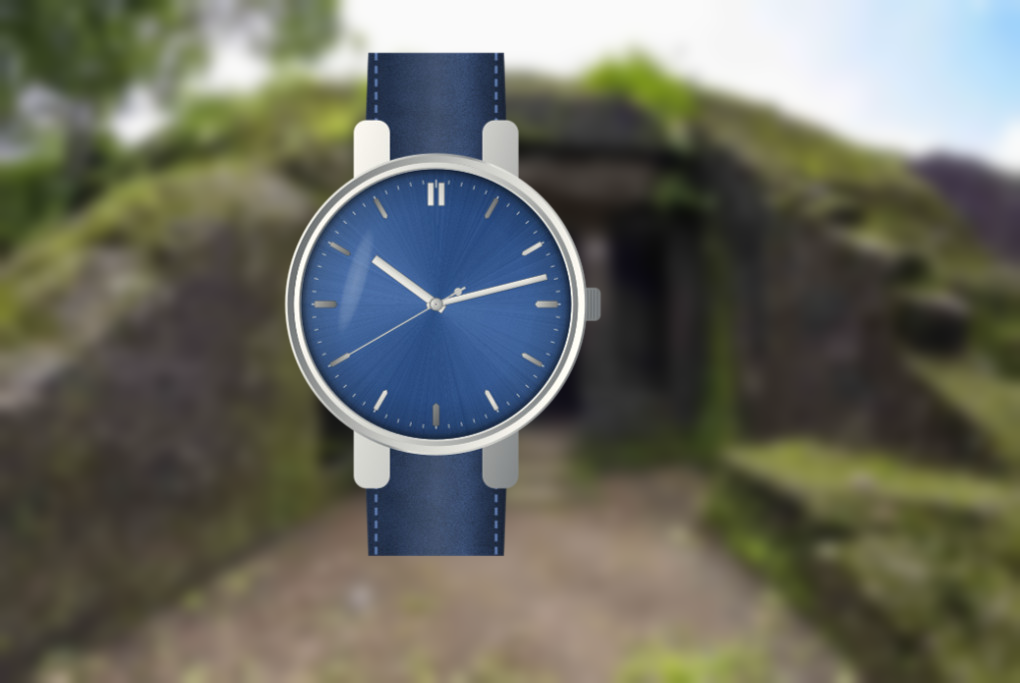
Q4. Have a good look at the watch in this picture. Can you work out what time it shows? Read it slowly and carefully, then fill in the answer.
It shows 10:12:40
